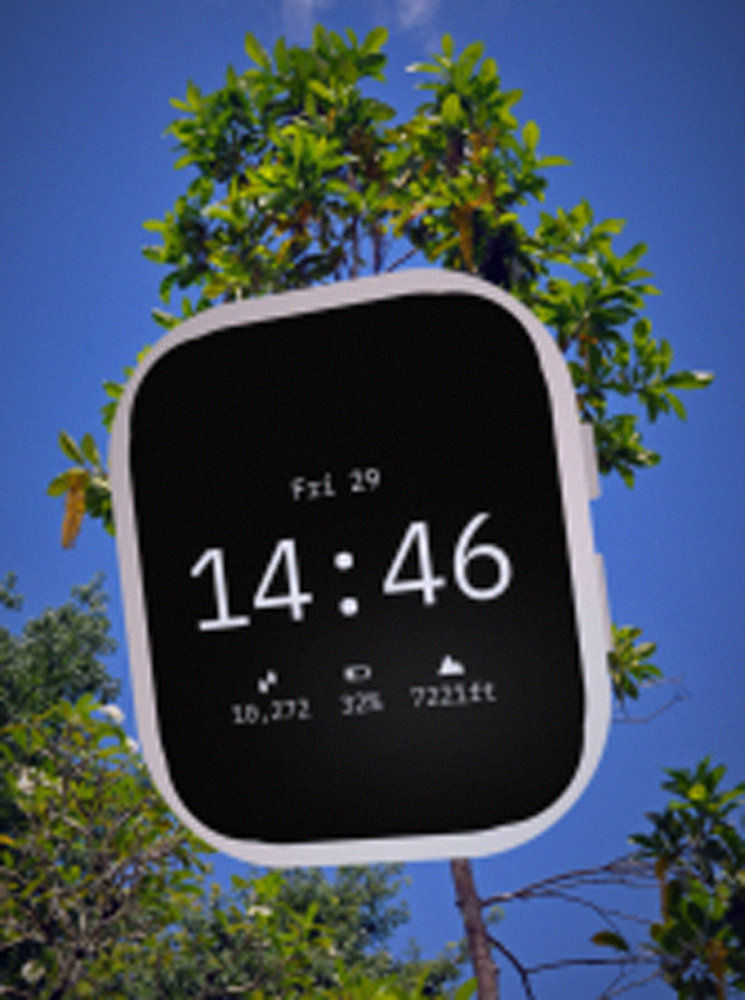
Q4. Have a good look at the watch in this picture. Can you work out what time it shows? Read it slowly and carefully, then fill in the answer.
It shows 14:46
